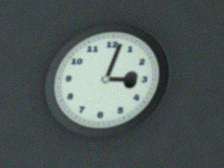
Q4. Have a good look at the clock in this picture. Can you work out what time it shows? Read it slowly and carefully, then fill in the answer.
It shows 3:02
